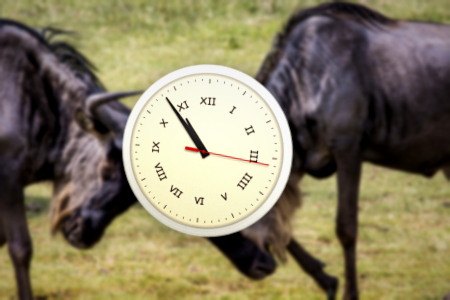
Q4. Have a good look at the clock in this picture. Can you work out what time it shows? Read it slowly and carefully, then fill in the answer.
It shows 10:53:16
